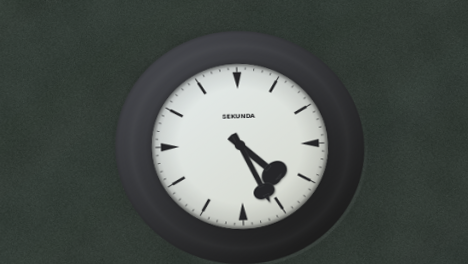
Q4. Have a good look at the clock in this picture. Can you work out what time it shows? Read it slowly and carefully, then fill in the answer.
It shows 4:26
